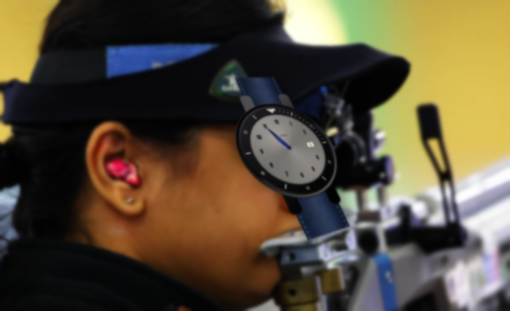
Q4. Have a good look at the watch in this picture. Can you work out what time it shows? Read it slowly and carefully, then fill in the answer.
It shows 10:55
